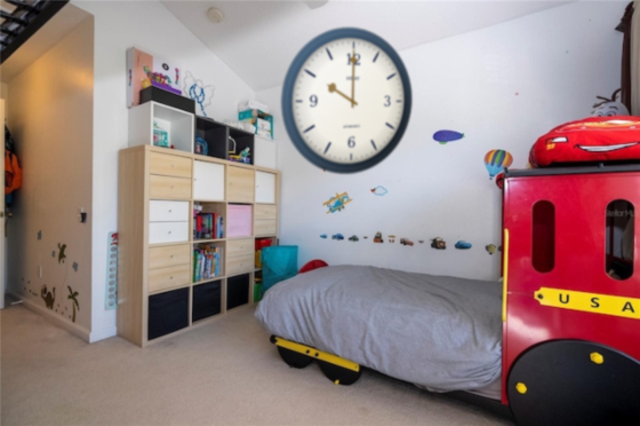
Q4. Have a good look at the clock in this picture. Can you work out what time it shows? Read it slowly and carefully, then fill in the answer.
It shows 10:00
